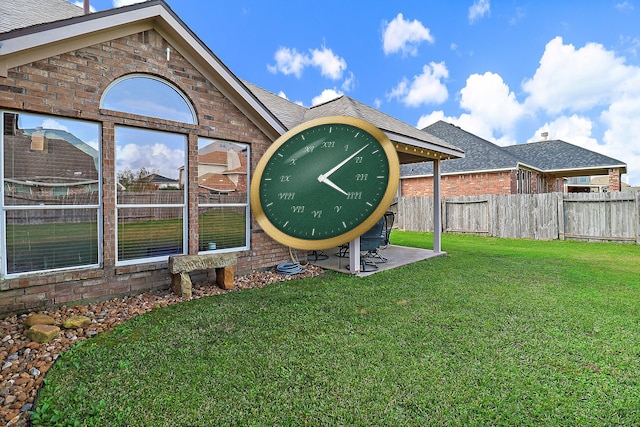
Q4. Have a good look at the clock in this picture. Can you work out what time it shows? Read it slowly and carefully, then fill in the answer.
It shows 4:08
